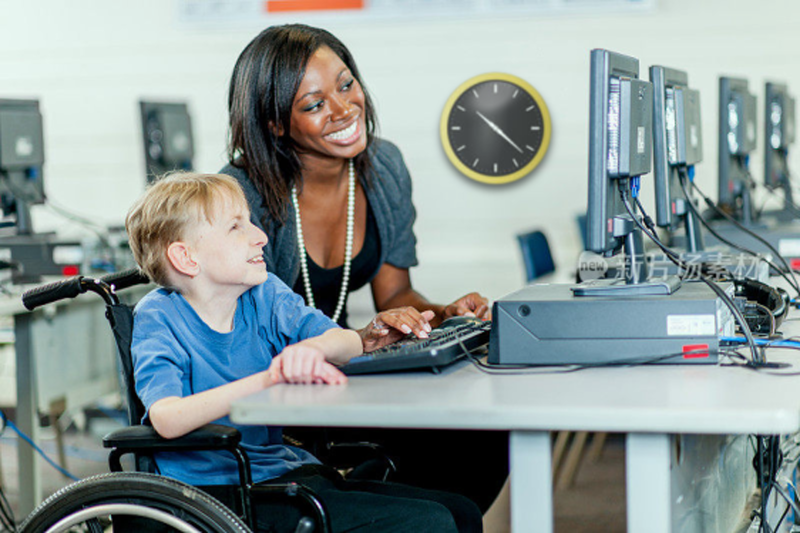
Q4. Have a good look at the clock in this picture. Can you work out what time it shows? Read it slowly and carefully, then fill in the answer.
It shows 10:22
